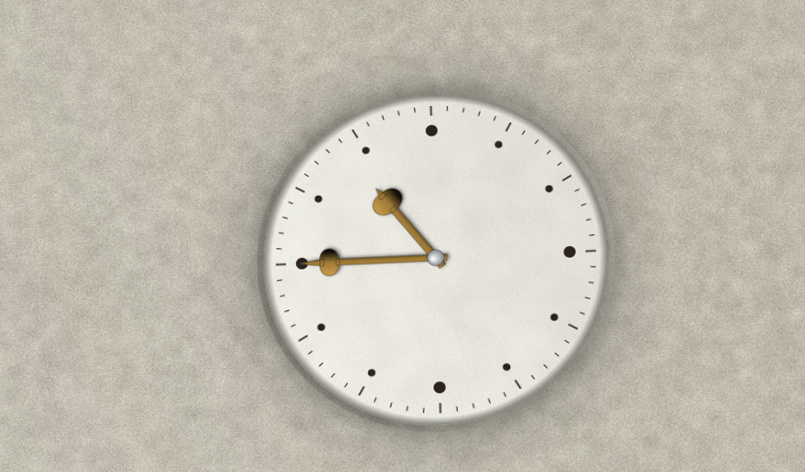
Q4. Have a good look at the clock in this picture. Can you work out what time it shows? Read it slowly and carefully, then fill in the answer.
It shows 10:45
